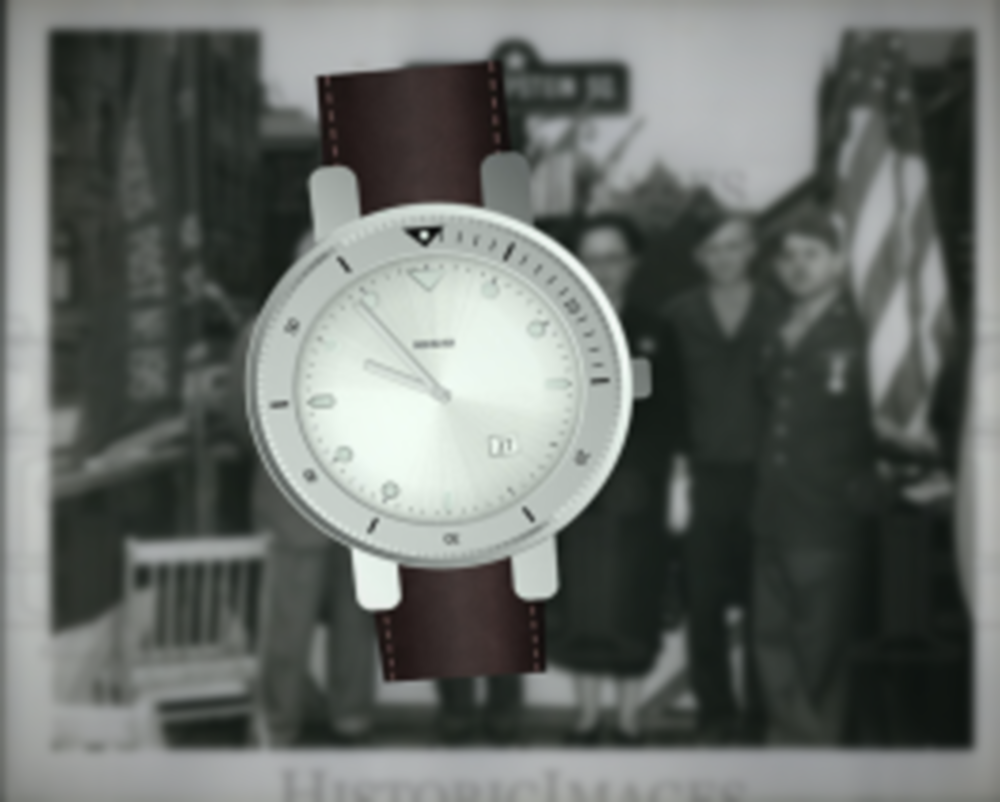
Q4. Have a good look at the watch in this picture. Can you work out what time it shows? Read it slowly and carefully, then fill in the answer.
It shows 9:54
